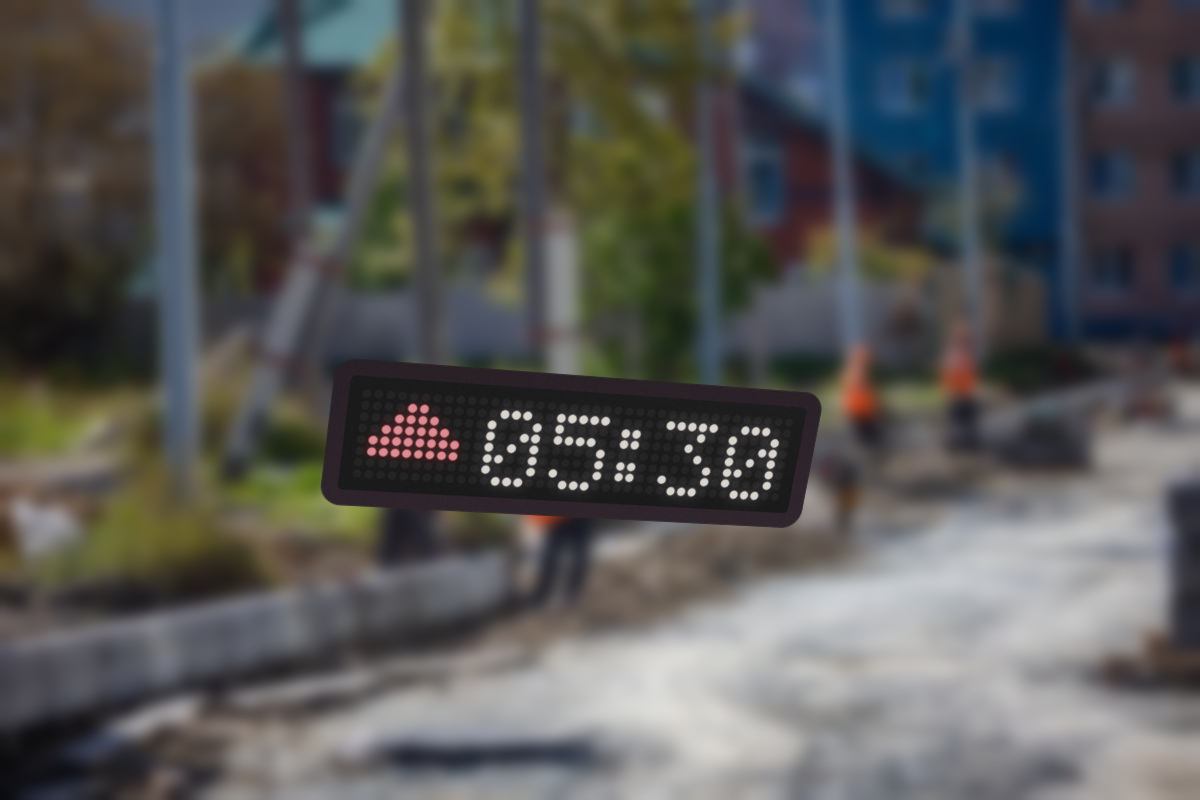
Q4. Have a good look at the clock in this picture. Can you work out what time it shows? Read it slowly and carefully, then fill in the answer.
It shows 5:30
